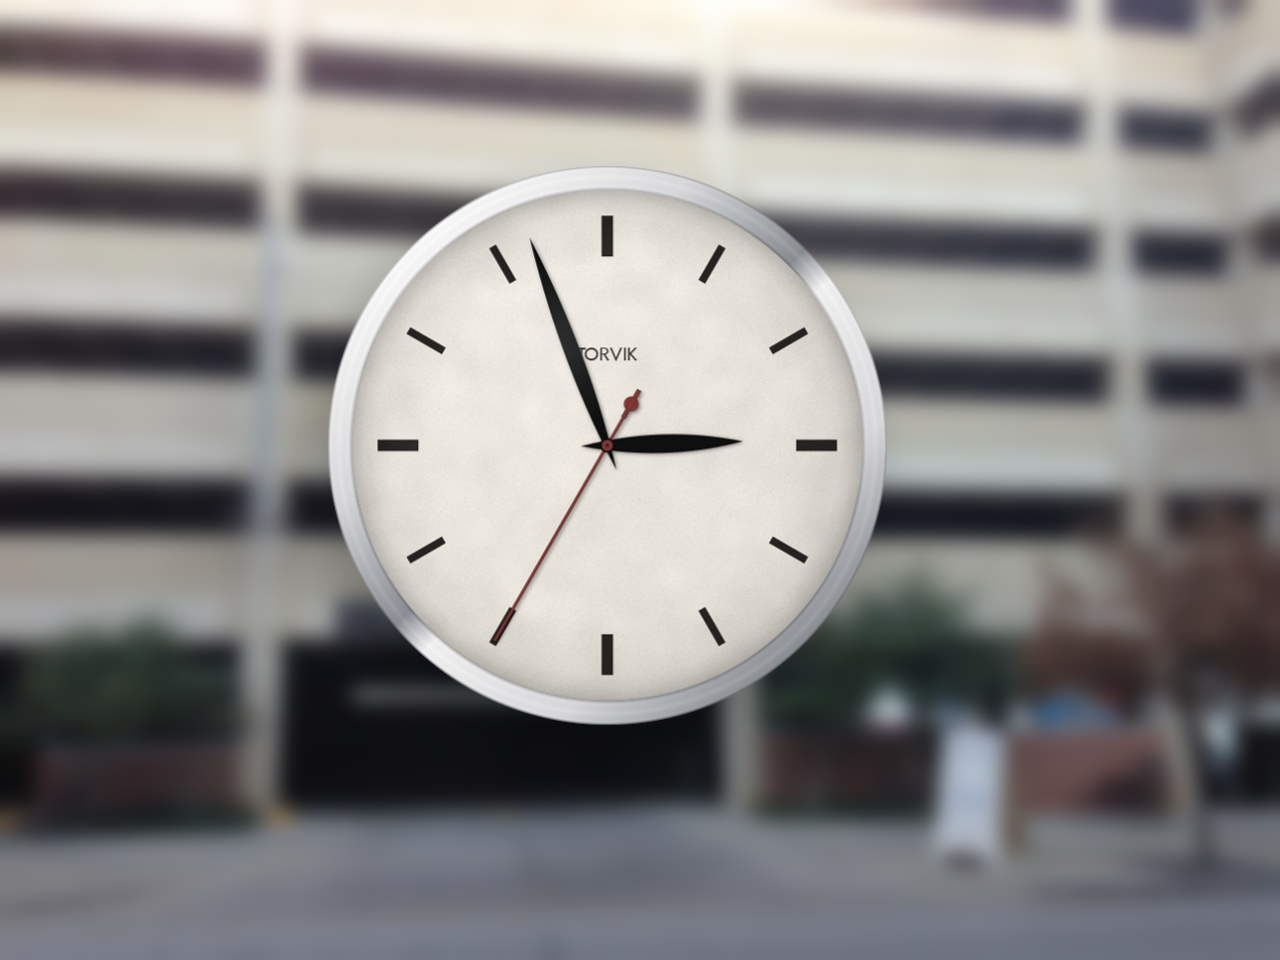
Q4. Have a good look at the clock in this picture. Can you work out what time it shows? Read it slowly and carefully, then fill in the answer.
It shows 2:56:35
